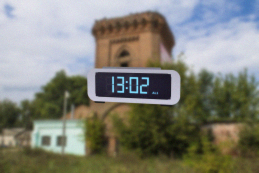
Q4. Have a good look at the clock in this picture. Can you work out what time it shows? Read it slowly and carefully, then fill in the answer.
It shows 13:02
